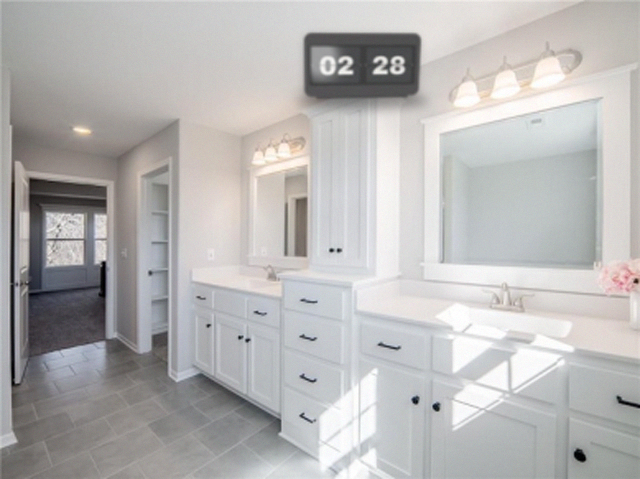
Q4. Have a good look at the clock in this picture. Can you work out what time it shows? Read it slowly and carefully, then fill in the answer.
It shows 2:28
